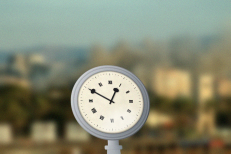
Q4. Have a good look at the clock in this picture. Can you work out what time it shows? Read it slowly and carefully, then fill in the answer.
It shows 12:50
